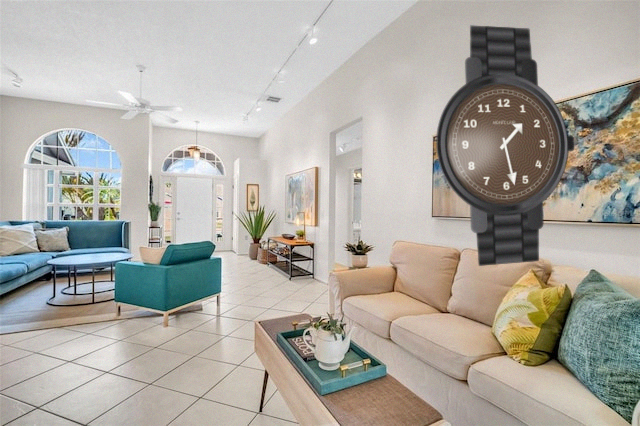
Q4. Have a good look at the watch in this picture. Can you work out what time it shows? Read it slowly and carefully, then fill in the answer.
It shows 1:28
